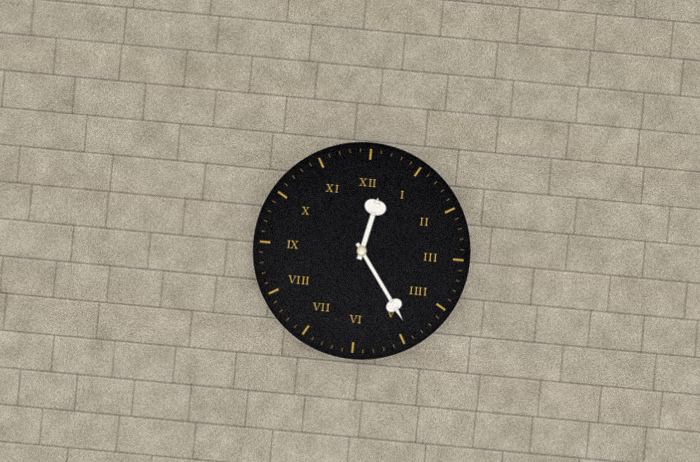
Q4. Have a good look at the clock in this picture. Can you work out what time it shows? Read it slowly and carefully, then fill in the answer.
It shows 12:24
